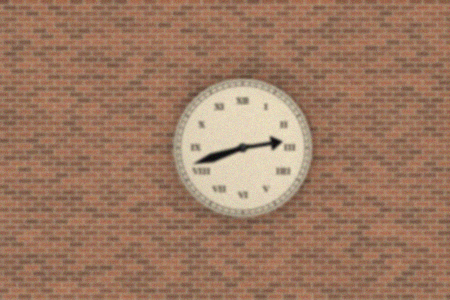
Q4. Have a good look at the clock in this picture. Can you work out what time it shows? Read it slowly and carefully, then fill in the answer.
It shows 2:42
